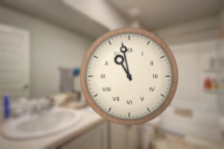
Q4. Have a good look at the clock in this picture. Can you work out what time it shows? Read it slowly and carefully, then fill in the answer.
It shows 10:58
